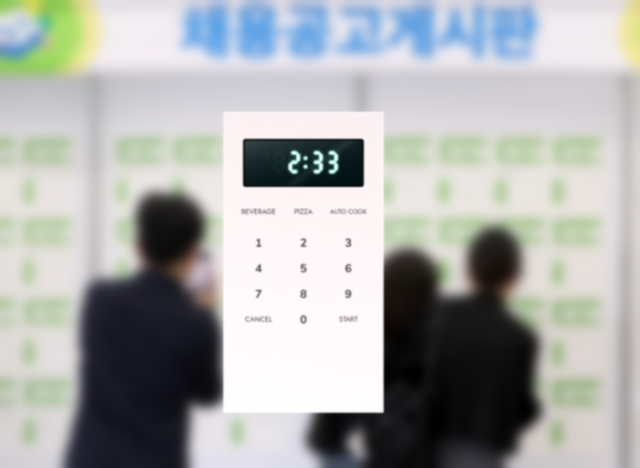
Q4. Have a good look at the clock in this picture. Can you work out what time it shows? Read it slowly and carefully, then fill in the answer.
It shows 2:33
